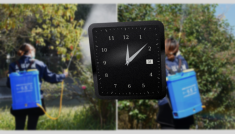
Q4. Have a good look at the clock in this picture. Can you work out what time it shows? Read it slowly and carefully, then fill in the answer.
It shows 12:08
